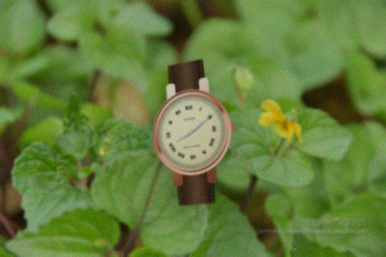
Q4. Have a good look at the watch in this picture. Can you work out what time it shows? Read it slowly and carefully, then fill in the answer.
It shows 8:10
